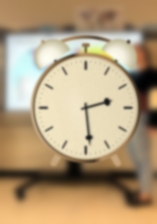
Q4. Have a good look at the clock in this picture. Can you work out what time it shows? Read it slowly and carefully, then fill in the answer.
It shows 2:29
